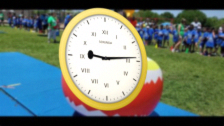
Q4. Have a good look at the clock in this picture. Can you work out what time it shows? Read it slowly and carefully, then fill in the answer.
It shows 9:14
